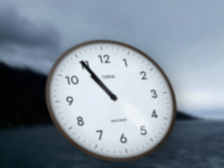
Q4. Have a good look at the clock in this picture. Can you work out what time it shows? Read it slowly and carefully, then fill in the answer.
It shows 10:55
